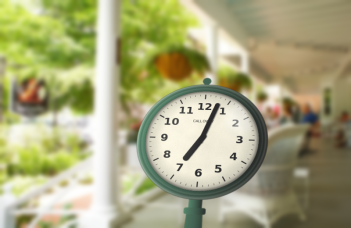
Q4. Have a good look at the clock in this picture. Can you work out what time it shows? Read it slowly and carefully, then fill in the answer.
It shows 7:03
